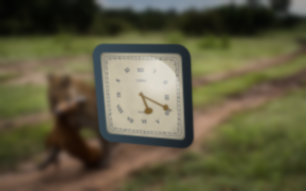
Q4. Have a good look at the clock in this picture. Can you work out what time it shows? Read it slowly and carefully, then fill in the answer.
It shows 5:19
